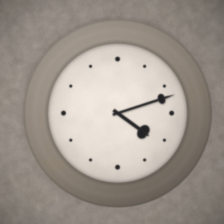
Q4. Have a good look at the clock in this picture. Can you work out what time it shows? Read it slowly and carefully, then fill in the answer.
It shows 4:12
